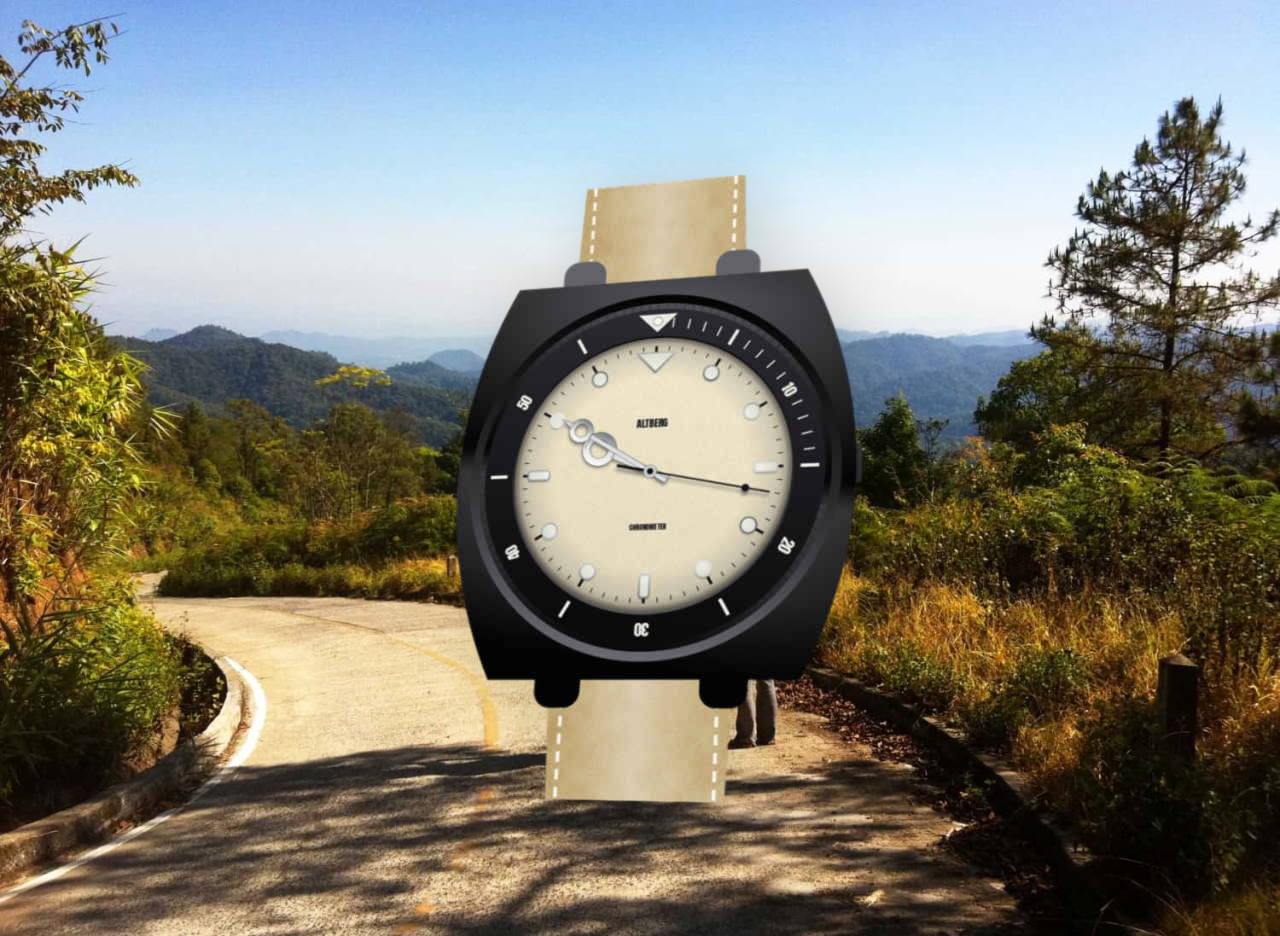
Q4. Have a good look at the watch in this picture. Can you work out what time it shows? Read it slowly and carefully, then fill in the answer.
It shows 9:50:17
